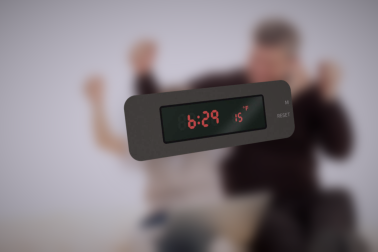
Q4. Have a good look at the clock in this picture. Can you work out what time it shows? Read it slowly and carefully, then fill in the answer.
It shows 6:29
